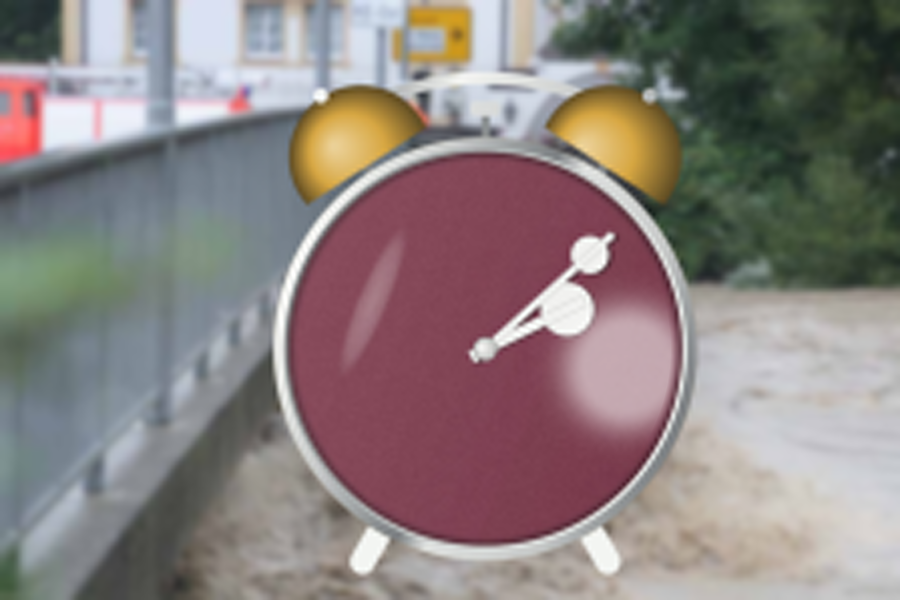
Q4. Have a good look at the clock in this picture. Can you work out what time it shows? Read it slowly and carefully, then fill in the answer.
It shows 2:08
